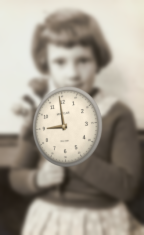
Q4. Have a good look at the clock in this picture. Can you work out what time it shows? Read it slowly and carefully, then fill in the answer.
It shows 8:59
